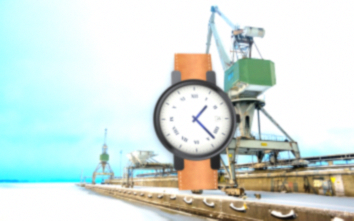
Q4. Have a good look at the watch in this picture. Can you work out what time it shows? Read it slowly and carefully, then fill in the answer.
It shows 1:23
